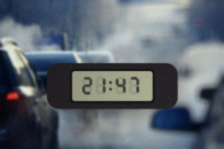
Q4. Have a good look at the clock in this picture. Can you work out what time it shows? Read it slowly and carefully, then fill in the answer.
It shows 21:47
